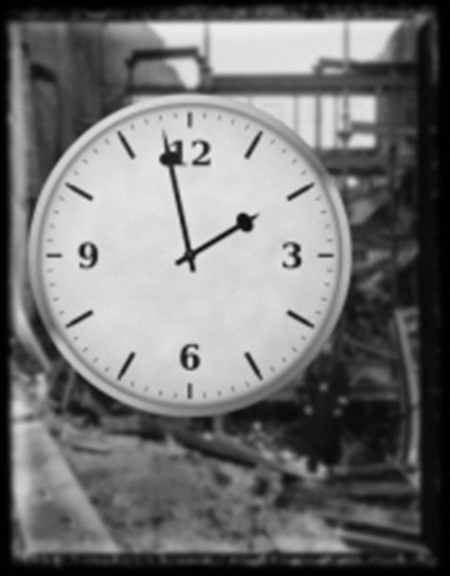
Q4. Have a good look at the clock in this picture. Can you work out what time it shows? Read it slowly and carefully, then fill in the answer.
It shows 1:58
